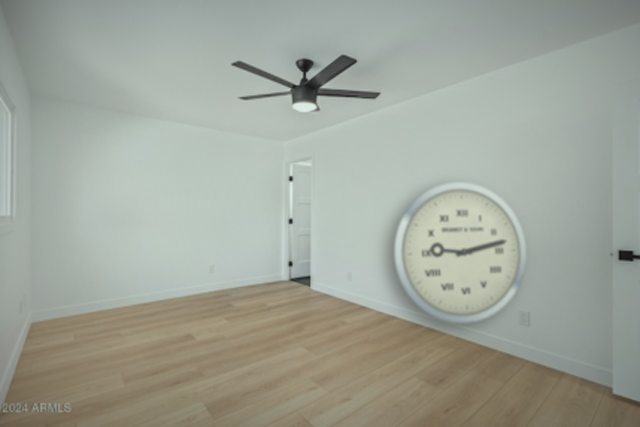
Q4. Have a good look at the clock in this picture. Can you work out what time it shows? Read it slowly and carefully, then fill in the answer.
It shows 9:13
